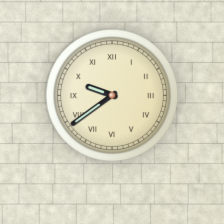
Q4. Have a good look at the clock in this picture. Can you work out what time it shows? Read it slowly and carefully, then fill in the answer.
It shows 9:39
